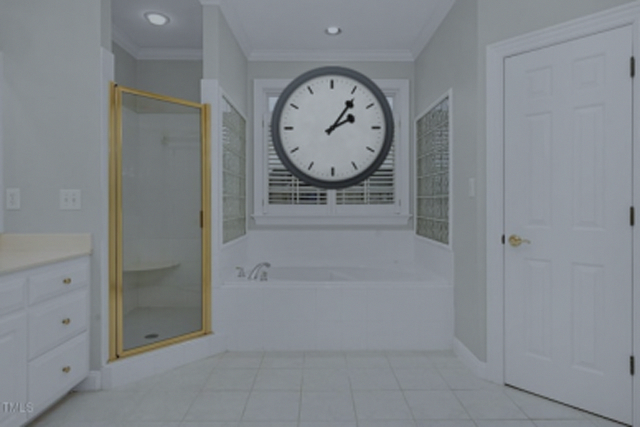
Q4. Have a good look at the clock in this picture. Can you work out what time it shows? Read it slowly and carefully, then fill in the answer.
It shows 2:06
